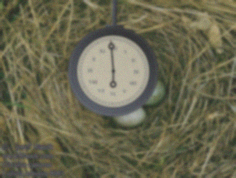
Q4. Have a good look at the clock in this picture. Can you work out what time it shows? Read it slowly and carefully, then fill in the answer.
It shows 5:59
